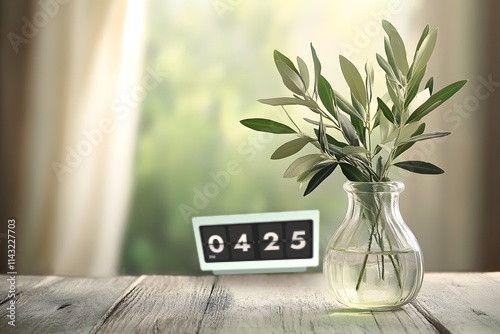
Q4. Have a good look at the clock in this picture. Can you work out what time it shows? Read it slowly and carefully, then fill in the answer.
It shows 4:25
